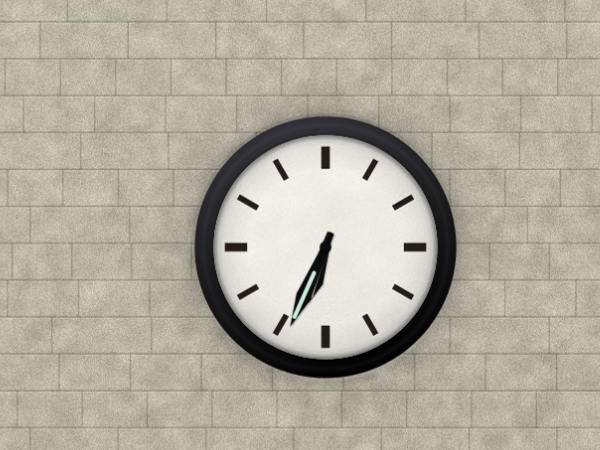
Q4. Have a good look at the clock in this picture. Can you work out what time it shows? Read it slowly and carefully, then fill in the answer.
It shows 6:34
